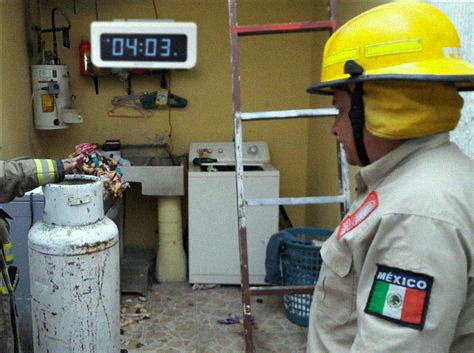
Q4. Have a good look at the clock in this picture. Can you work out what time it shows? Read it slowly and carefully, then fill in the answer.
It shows 4:03
